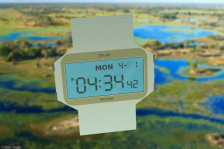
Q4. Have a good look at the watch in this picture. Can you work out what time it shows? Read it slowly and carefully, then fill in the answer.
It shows 4:34:42
